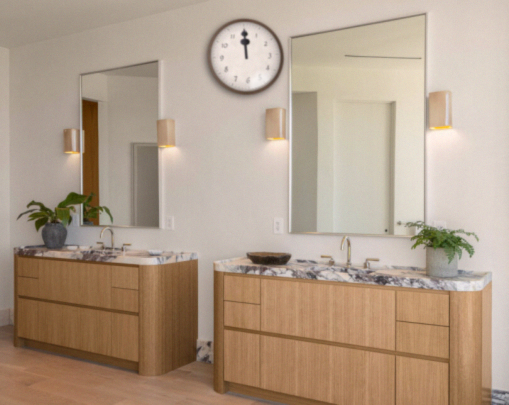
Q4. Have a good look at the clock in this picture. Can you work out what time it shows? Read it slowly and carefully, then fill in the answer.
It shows 12:00
